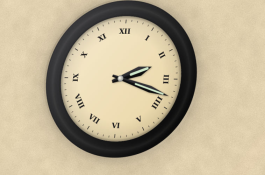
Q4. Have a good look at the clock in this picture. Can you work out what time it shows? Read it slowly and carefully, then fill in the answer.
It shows 2:18
